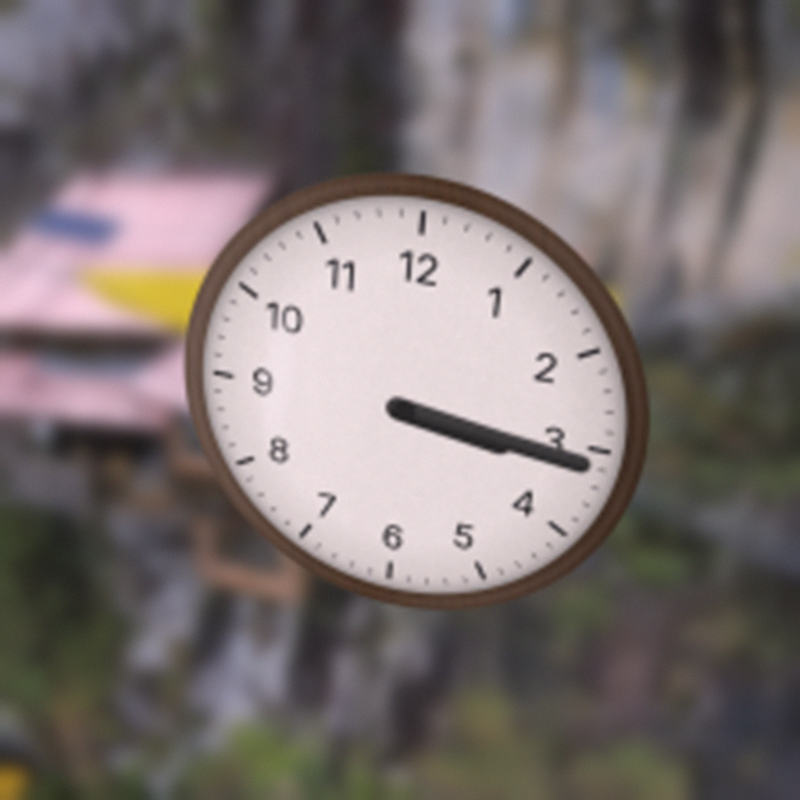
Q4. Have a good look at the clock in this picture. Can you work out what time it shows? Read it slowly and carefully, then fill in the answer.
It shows 3:16
